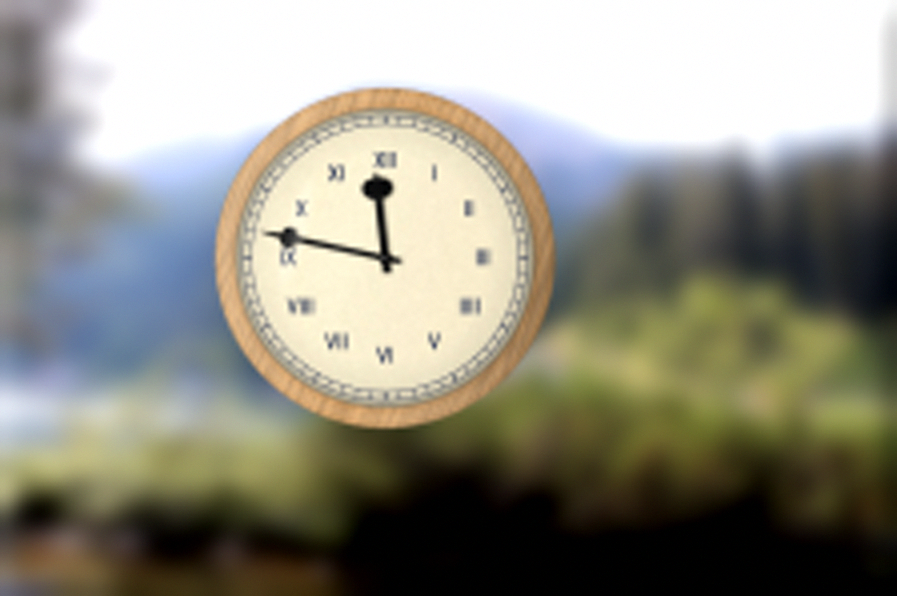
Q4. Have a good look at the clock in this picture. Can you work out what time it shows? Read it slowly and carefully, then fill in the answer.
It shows 11:47
